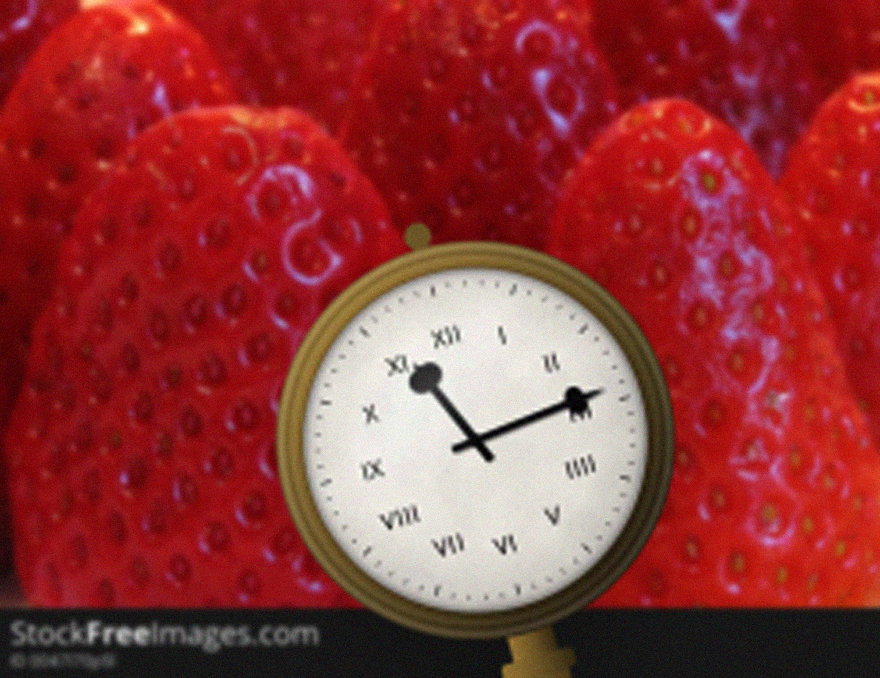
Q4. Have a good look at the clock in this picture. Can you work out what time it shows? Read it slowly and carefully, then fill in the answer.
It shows 11:14
